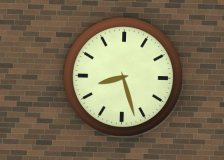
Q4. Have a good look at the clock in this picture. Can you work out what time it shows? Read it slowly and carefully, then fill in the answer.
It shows 8:27
